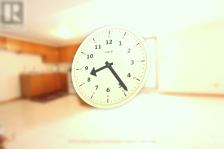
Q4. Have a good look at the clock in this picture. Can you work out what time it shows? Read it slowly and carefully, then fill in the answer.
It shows 8:24
